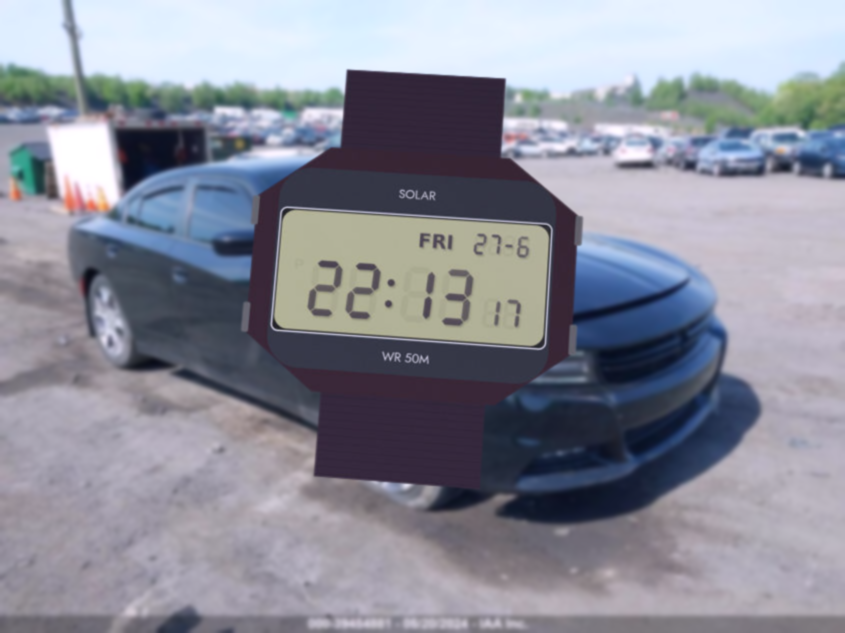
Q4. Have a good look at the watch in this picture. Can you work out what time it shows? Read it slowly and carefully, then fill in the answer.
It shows 22:13:17
